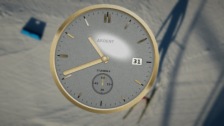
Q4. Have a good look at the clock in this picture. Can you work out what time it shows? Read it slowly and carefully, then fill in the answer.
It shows 10:41
